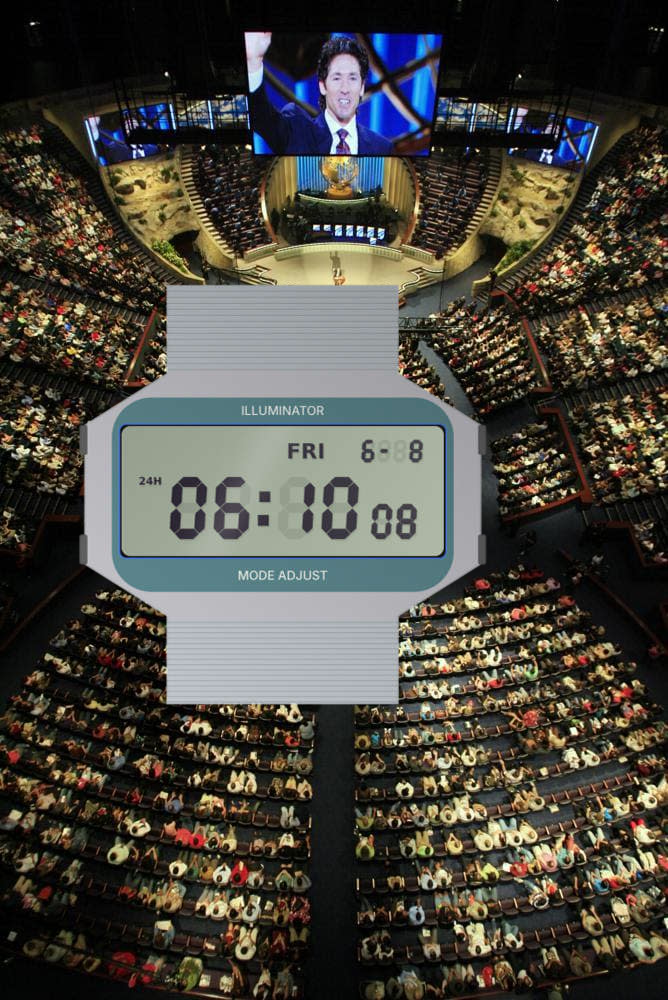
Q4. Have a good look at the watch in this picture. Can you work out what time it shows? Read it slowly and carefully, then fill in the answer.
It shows 6:10:08
